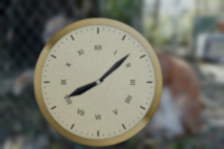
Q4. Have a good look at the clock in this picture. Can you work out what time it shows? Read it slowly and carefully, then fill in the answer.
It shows 8:08
